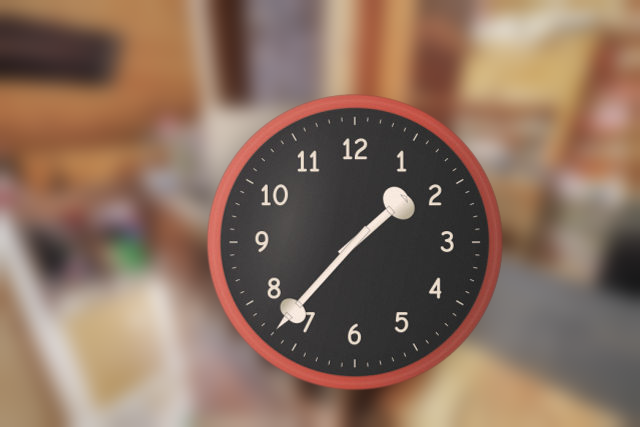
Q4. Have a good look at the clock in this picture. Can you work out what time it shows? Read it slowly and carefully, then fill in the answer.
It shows 1:37
